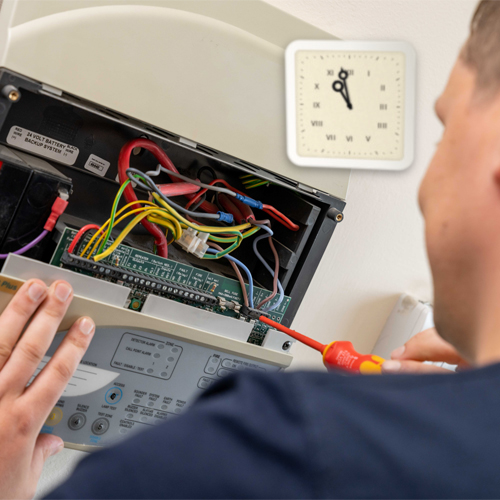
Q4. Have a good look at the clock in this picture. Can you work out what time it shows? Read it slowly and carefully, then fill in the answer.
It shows 10:58
